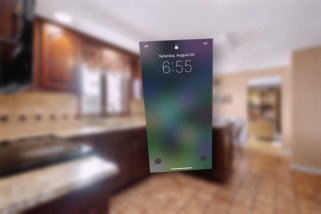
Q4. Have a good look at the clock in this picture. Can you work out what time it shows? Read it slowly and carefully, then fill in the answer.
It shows 6:55
